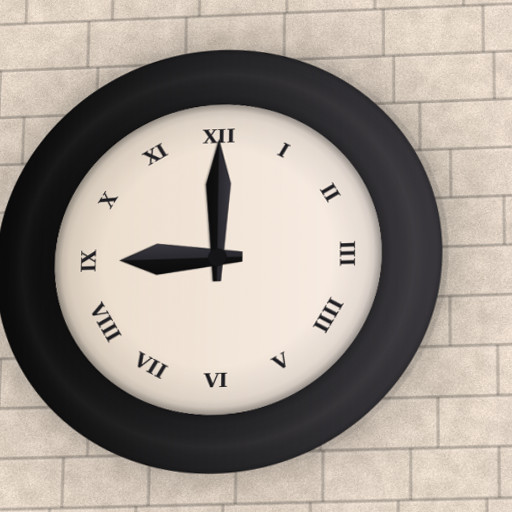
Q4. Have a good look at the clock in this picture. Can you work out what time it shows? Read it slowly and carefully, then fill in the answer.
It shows 9:00
